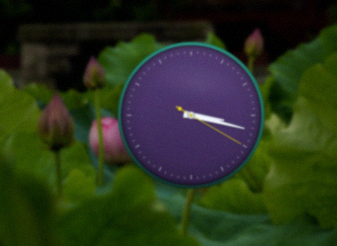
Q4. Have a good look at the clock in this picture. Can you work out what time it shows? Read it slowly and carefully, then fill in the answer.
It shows 3:17:20
